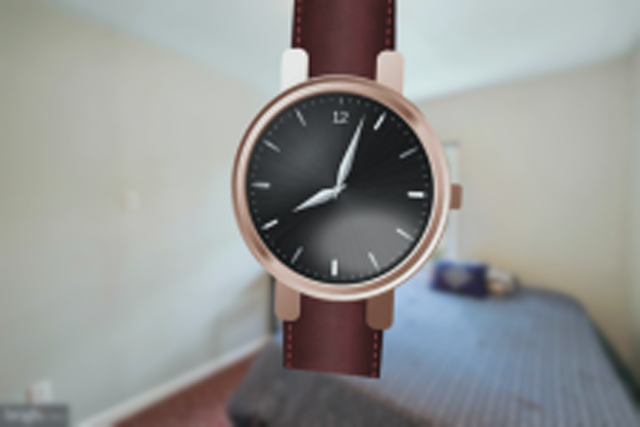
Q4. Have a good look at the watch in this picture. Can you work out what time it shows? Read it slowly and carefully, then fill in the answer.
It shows 8:03
